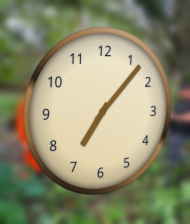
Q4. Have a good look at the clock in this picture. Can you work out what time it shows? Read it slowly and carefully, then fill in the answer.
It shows 7:07
